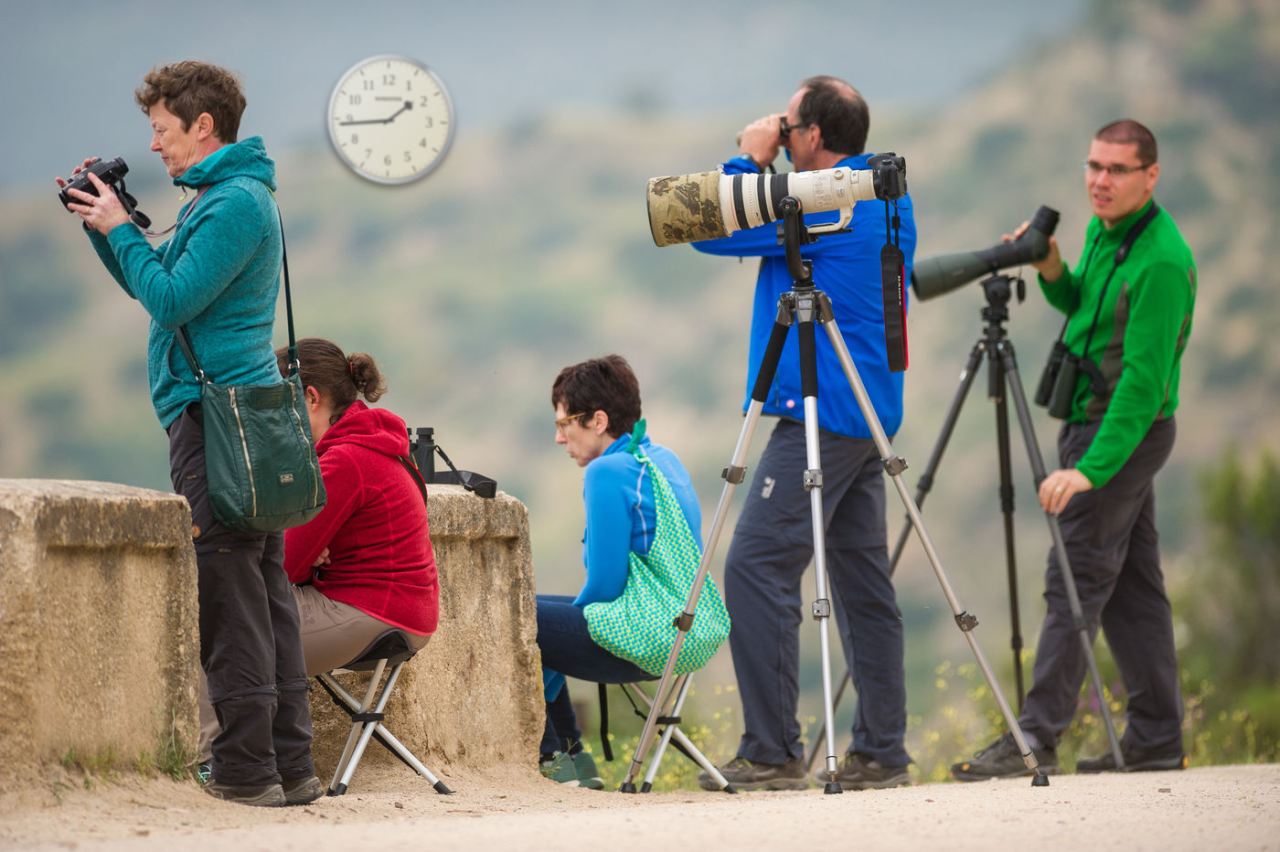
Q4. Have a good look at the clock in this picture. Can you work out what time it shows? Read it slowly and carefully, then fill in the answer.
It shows 1:44
